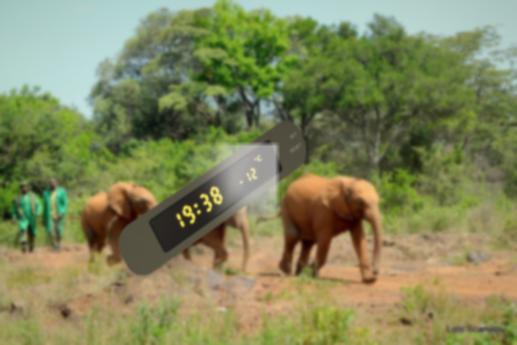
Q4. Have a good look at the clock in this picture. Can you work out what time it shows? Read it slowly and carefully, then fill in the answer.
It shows 19:38
